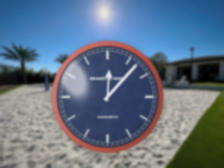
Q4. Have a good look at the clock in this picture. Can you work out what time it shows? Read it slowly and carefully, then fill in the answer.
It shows 12:07
